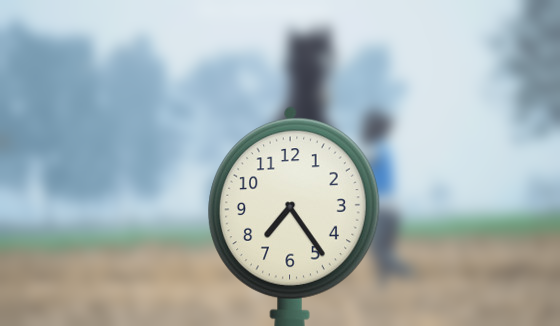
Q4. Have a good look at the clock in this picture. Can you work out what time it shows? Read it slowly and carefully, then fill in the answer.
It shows 7:24
